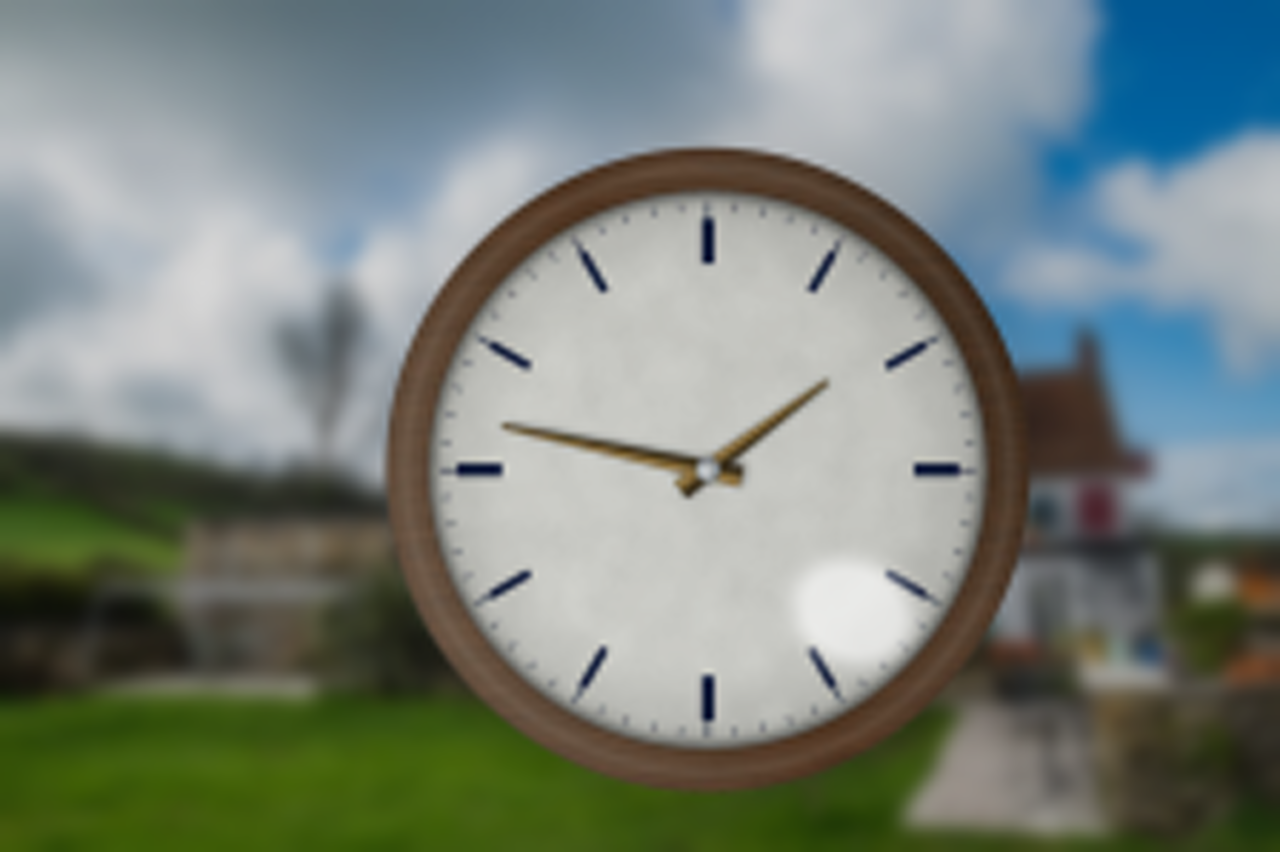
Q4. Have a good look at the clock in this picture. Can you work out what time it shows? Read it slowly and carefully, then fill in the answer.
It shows 1:47
